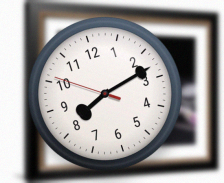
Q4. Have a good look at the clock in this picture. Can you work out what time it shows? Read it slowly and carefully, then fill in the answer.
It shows 8:12:51
